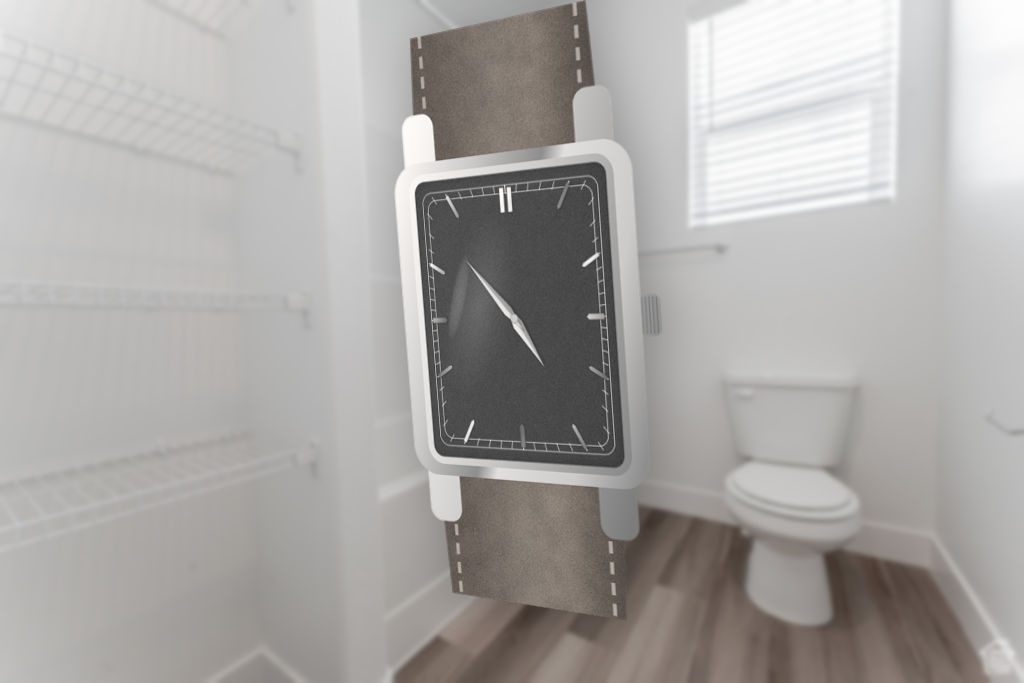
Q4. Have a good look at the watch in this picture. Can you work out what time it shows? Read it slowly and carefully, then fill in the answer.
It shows 4:53
